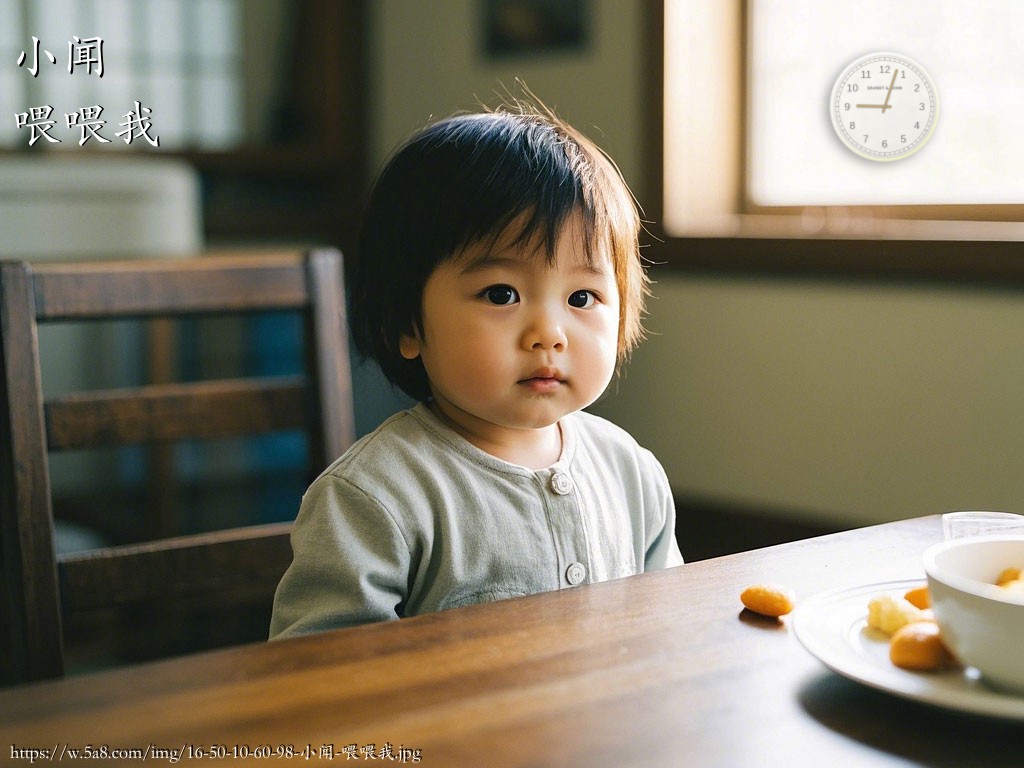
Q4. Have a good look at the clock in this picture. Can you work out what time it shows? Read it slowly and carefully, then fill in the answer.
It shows 9:03
